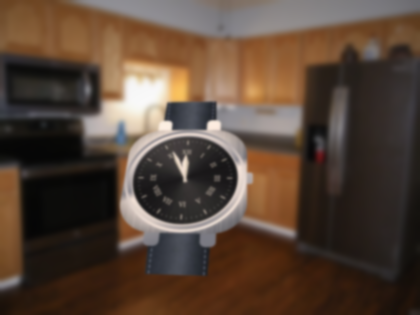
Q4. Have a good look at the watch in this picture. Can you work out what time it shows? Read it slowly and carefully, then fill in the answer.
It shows 11:56
